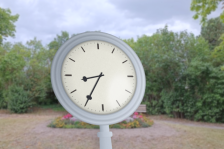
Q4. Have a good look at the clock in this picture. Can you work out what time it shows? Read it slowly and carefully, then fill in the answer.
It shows 8:35
